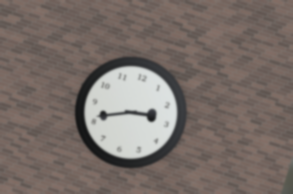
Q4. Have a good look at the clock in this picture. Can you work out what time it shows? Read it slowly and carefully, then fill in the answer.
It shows 2:41
